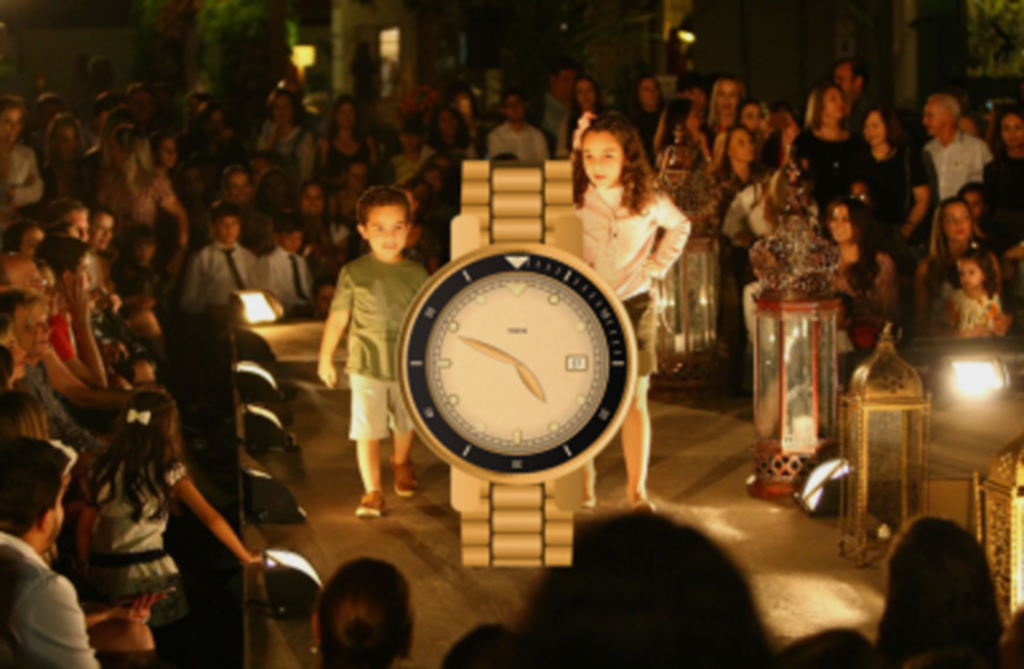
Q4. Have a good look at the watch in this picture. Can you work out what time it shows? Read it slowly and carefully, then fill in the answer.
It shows 4:49
